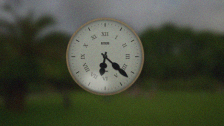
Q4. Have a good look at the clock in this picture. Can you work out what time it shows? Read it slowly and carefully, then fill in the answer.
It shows 6:22
